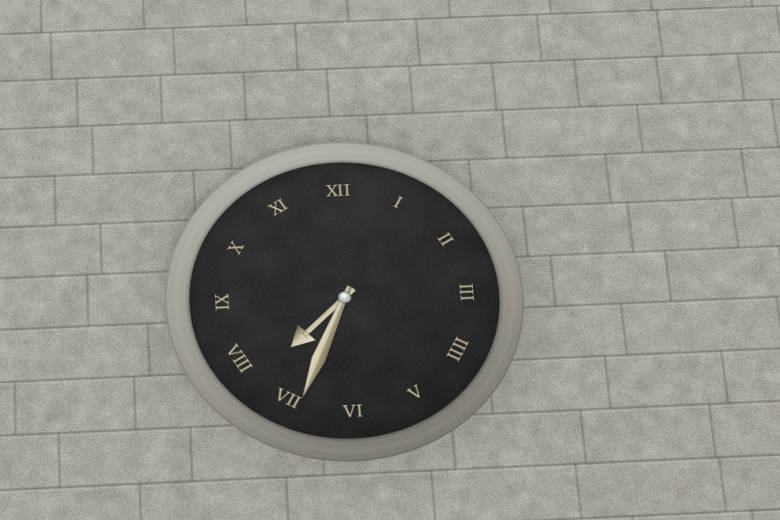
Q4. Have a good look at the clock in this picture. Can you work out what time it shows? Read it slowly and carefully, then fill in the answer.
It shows 7:34
